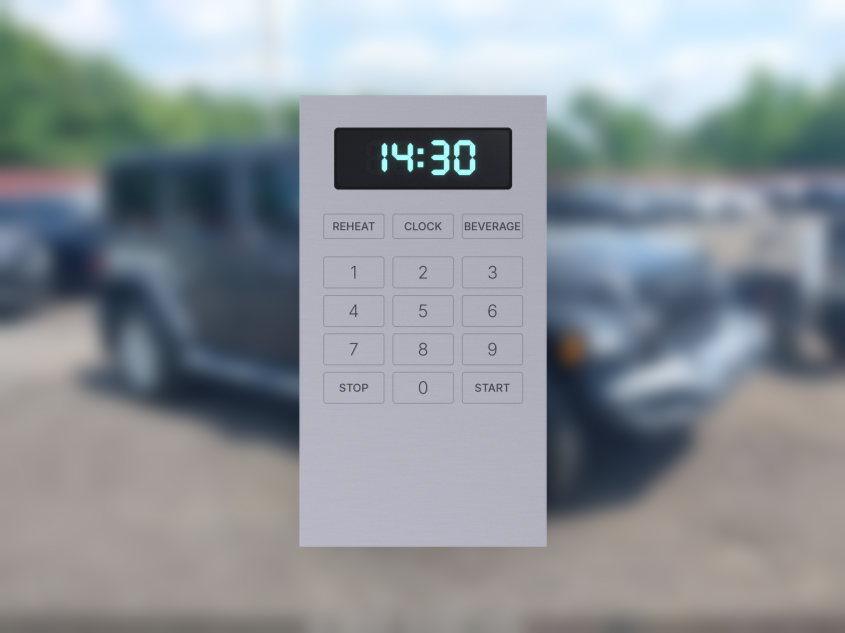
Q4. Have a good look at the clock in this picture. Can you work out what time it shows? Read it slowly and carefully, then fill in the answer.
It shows 14:30
